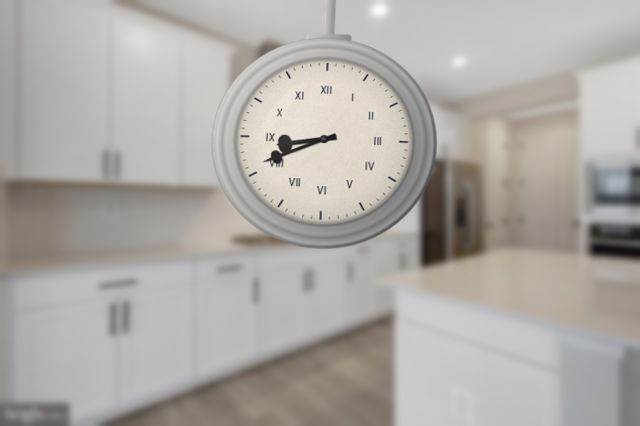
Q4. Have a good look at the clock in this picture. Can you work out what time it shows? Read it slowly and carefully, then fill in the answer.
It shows 8:41
